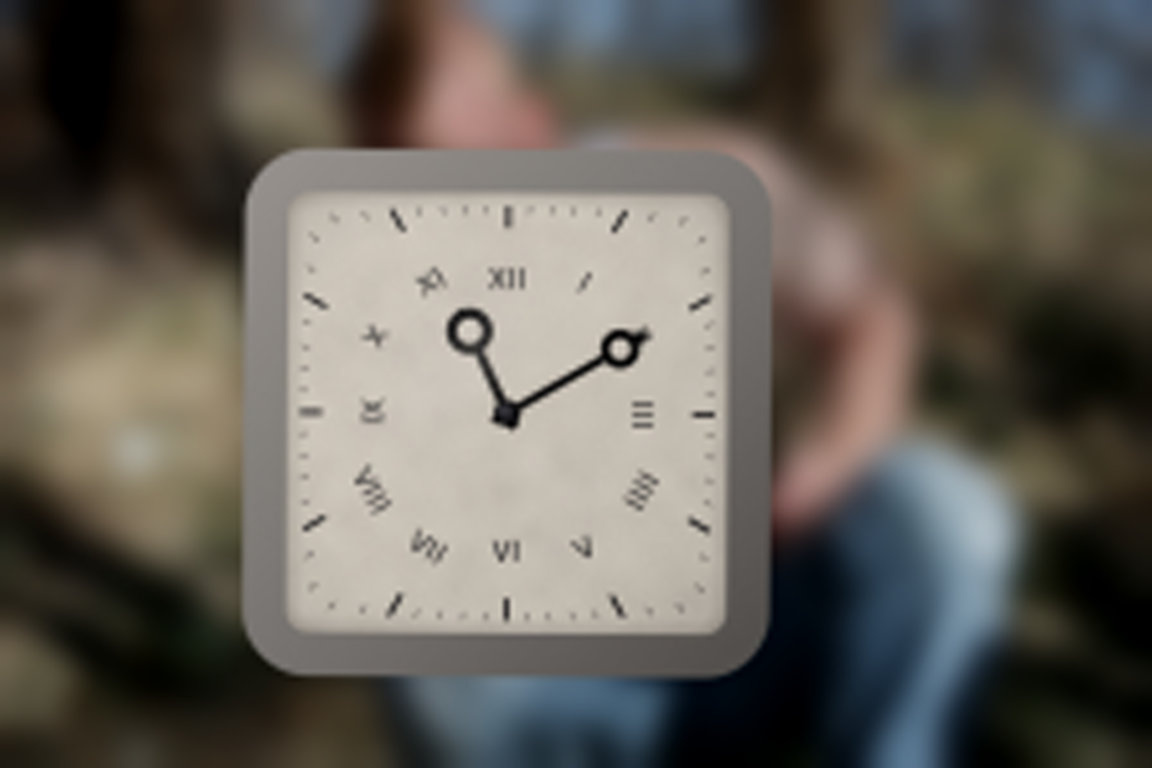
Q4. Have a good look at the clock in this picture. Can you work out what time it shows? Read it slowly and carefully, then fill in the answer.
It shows 11:10
